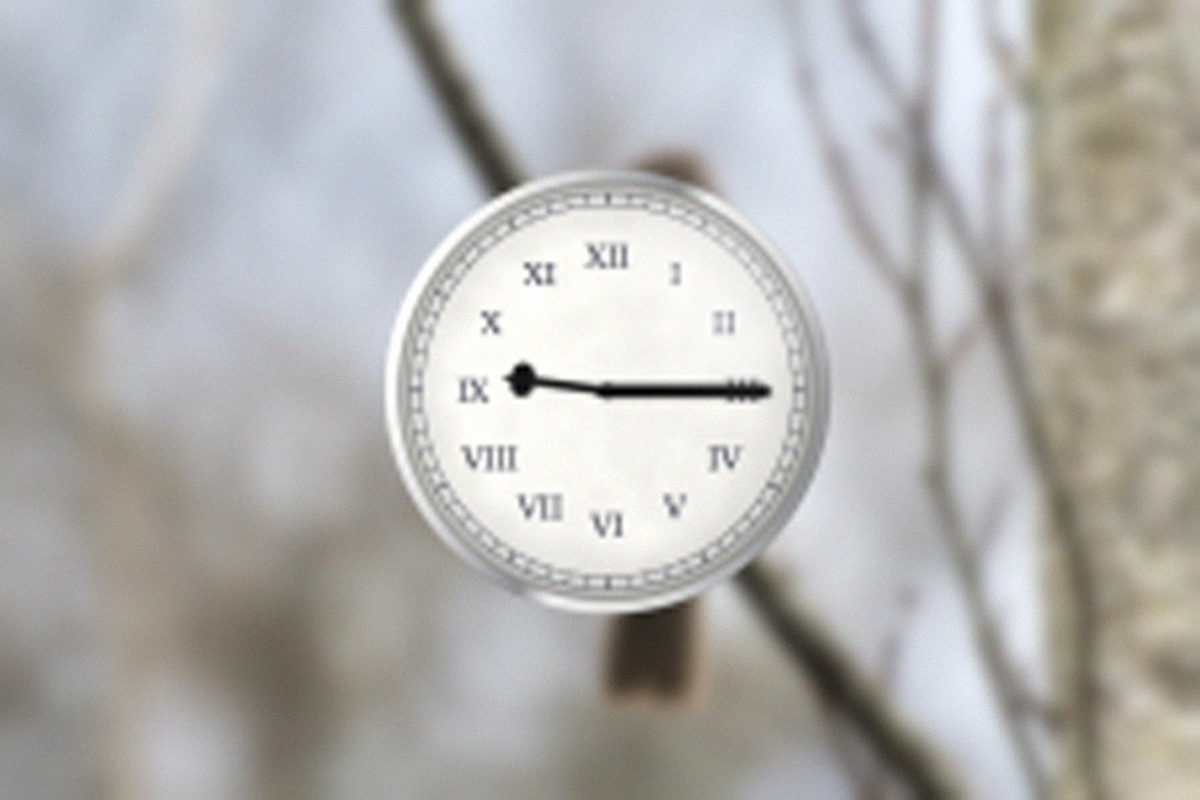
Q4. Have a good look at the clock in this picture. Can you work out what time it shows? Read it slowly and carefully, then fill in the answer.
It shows 9:15
